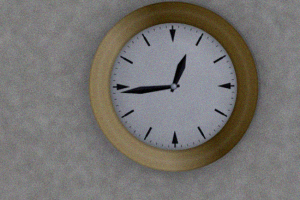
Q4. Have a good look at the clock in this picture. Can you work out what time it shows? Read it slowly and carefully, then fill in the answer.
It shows 12:44
